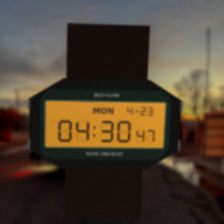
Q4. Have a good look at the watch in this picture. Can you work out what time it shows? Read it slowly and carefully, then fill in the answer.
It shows 4:30:47
